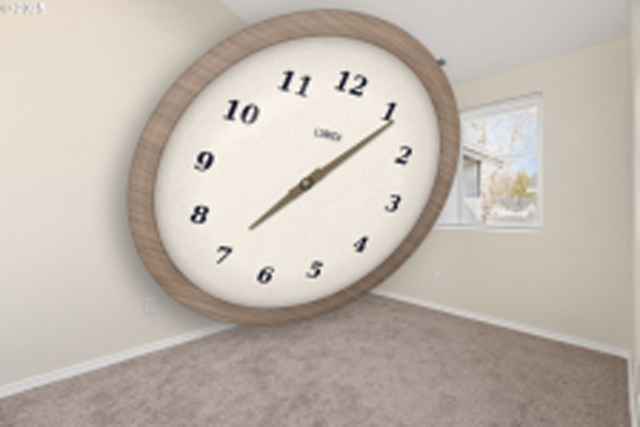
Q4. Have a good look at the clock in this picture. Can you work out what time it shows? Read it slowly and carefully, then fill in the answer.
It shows 7:06
